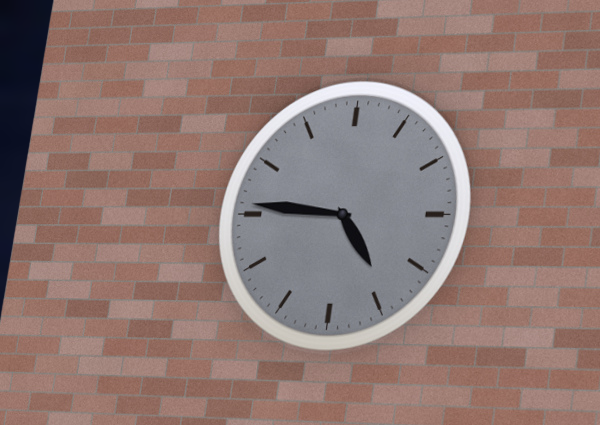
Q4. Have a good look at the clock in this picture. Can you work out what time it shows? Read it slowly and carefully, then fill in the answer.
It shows 4:46
